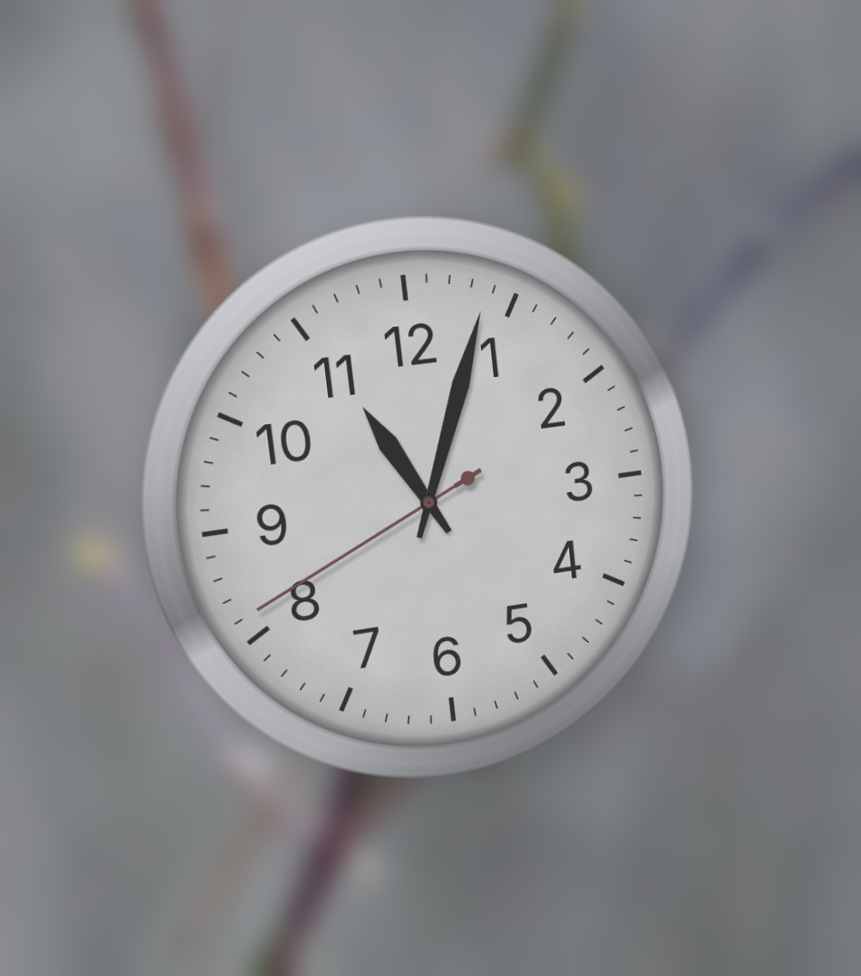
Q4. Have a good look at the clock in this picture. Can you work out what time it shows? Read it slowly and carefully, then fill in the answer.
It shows 11:03:41
